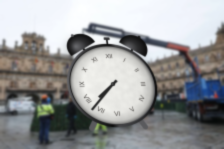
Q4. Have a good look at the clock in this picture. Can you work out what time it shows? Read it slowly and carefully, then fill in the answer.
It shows 7:37
